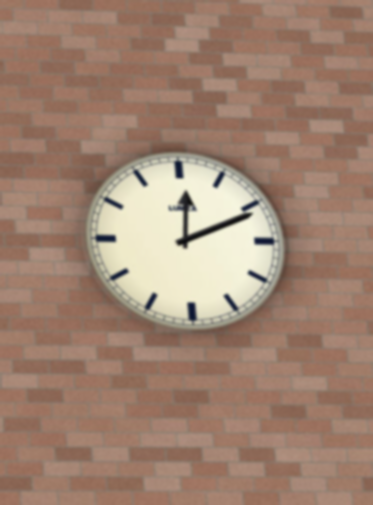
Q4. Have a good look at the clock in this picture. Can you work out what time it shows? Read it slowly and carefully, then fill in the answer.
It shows 12:11
